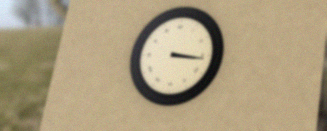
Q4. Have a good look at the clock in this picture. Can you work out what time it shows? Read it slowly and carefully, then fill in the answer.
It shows 3:16
